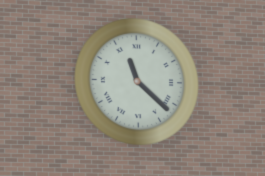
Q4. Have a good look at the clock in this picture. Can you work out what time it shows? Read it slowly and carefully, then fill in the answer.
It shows 11:22
